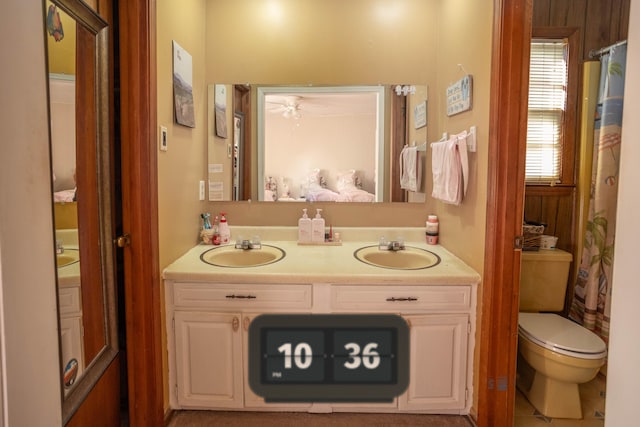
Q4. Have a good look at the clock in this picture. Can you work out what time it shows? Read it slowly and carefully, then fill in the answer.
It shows 10:36
